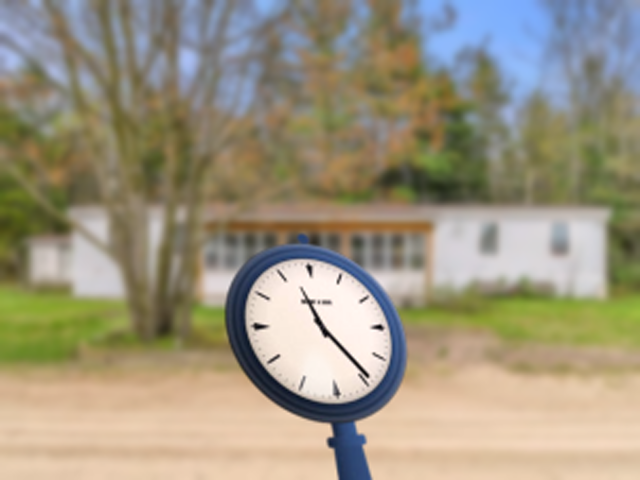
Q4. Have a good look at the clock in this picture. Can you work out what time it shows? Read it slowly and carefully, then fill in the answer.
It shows 11:24
